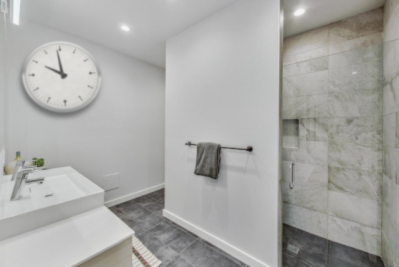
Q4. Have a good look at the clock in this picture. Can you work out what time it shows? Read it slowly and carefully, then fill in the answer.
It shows 9:59
